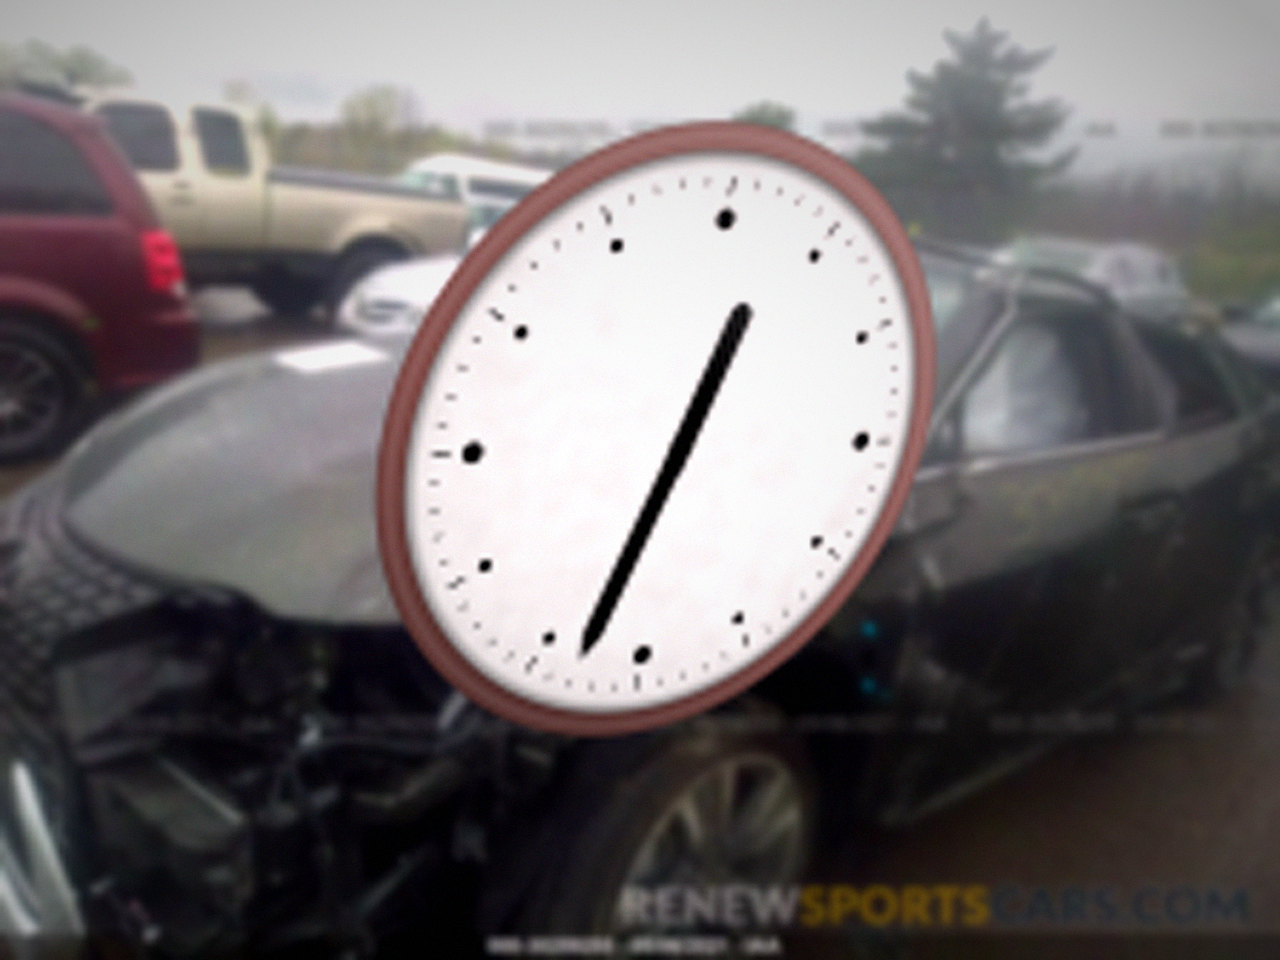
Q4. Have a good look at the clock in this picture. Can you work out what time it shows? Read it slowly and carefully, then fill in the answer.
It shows 12:33
